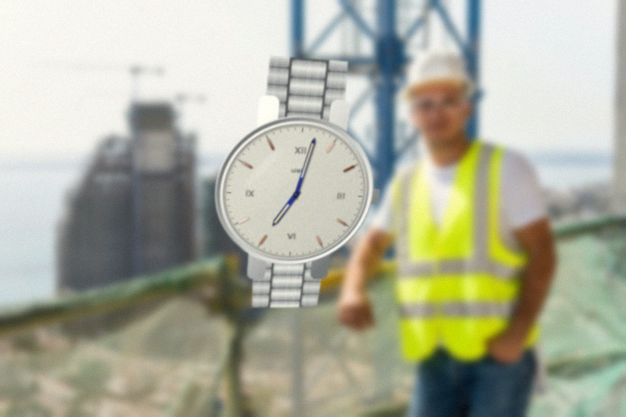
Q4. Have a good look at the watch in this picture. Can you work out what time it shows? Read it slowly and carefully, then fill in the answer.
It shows 7:02
